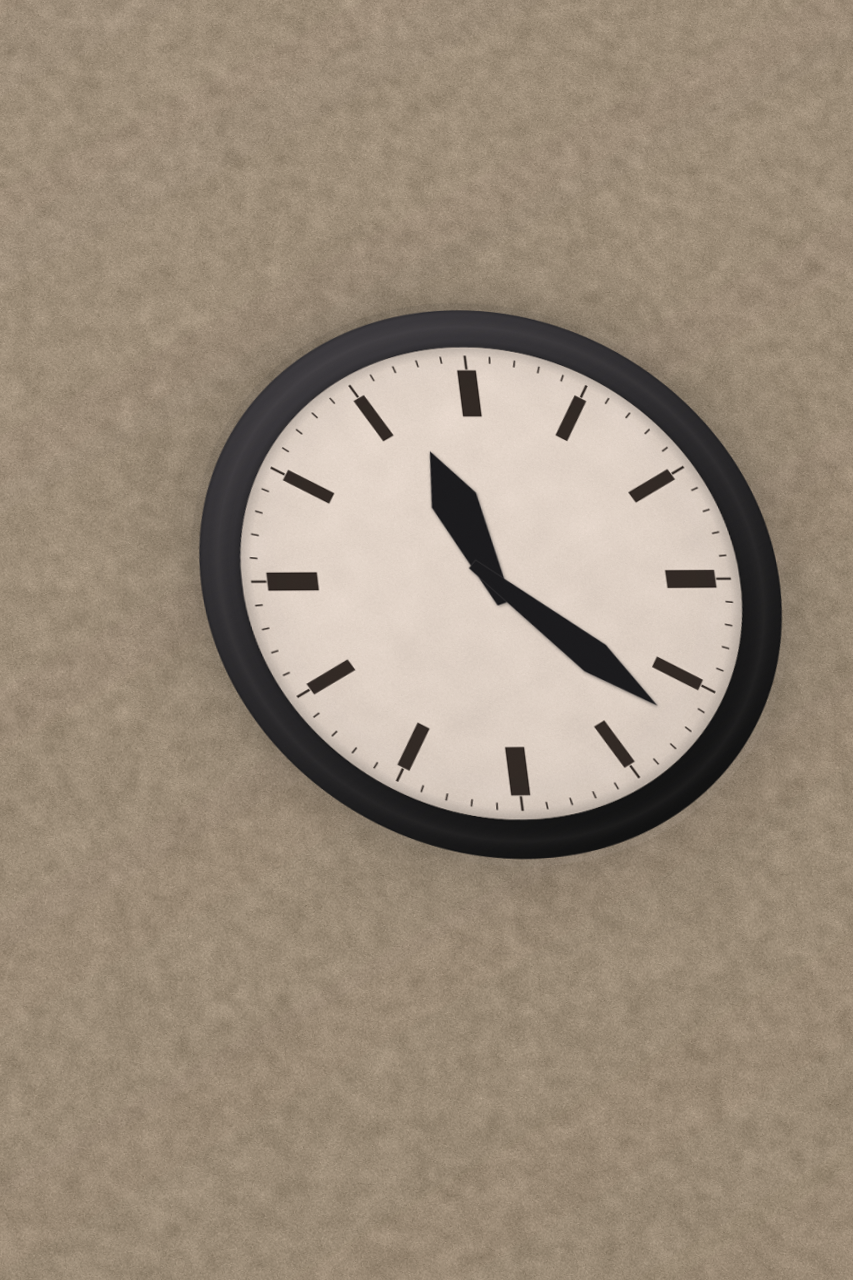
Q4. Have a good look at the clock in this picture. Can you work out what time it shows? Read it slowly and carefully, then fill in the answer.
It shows 11:22
